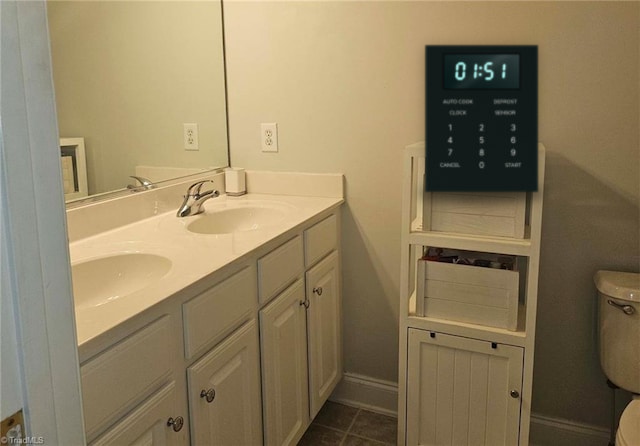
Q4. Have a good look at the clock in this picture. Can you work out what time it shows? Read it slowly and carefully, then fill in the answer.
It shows 1:51
